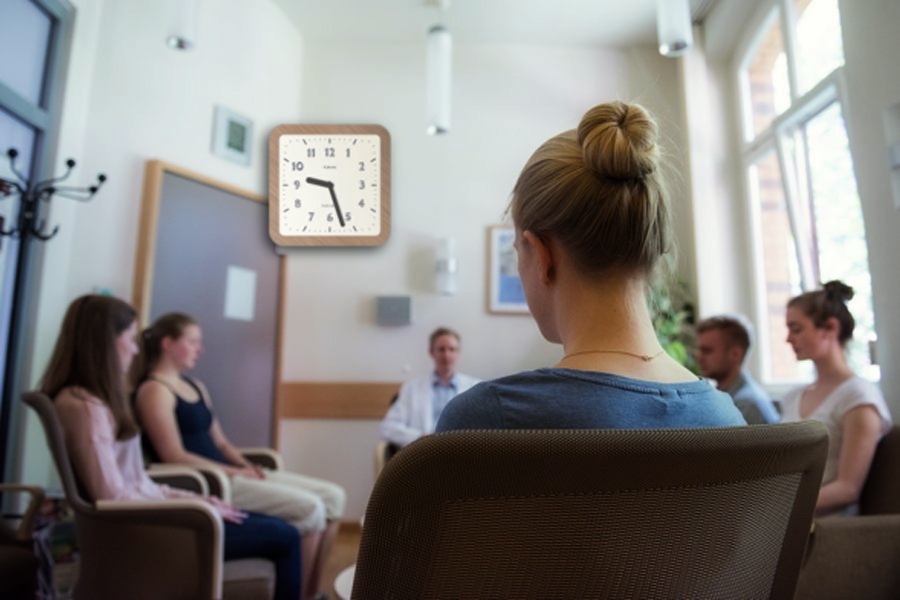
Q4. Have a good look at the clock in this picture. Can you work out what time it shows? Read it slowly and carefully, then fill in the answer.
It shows 9:27
